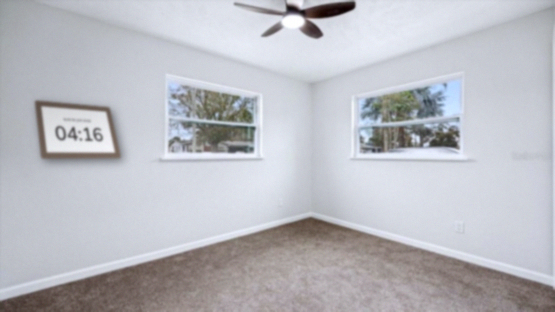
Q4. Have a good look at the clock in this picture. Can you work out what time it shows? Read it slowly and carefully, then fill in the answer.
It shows 4:16
